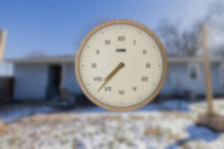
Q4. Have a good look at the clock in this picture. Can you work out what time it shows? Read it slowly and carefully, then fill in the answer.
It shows 7:37
